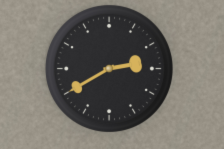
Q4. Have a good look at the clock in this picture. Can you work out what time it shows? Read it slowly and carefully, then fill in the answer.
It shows 2:40
